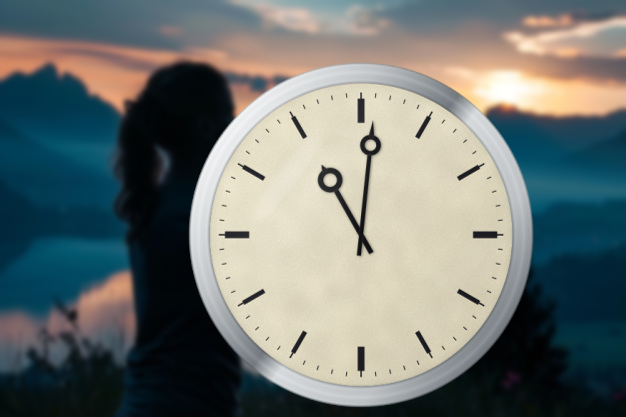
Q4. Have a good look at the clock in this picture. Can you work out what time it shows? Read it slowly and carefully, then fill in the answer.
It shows 11:01
